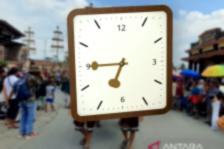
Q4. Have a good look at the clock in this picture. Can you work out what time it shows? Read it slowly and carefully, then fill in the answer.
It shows 6:45
